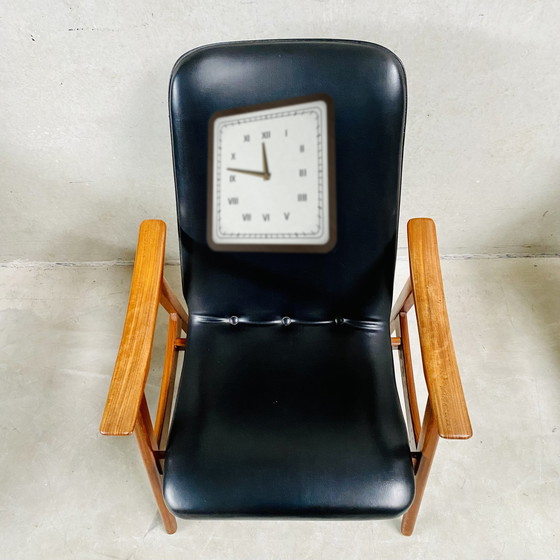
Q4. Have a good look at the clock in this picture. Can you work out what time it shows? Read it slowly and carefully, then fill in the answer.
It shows 11:47
